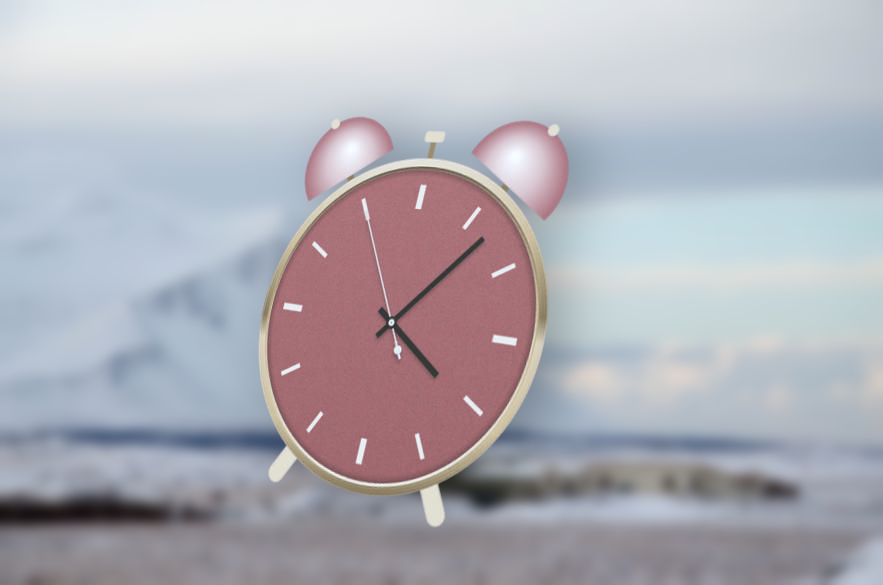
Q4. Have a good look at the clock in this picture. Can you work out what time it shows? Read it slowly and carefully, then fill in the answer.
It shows 4:06:55
